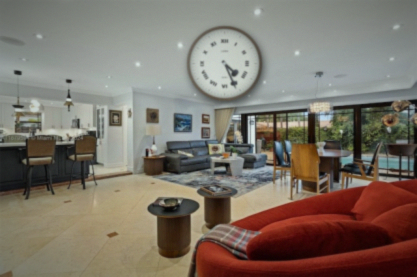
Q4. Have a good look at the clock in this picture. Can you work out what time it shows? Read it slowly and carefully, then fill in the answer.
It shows 4:26
